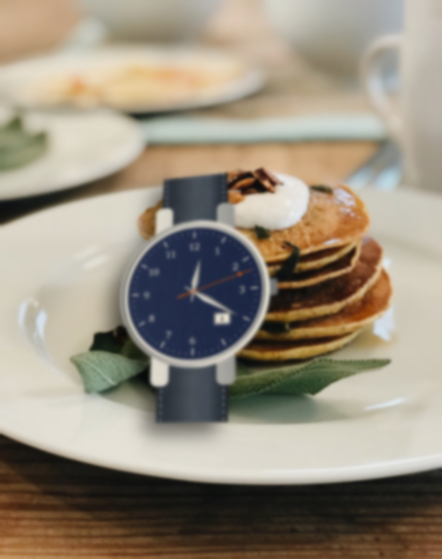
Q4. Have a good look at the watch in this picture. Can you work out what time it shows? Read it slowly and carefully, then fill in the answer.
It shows 12:20:12
